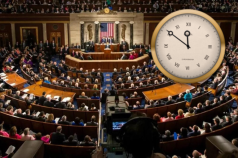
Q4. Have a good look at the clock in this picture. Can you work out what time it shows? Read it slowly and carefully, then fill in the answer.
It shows 11:51
